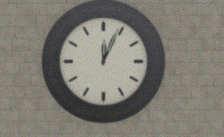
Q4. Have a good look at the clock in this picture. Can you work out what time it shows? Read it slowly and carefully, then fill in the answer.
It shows 12:04
